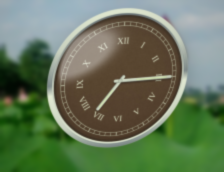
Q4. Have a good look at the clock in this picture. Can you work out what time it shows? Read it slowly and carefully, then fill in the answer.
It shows 7:15
